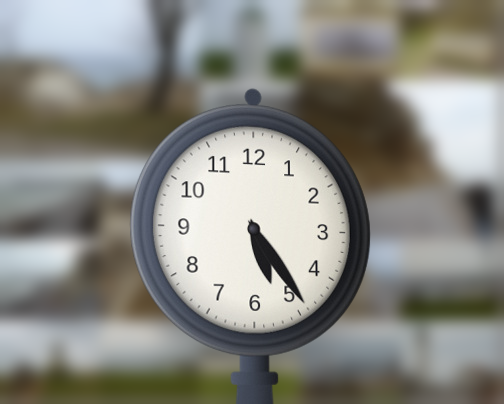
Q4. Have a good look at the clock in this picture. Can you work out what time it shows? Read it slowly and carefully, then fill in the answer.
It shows 5:24
